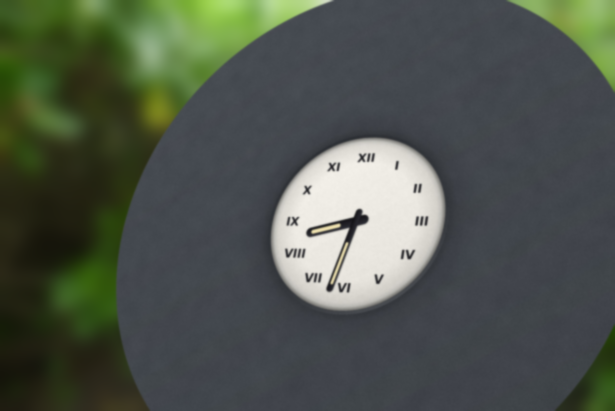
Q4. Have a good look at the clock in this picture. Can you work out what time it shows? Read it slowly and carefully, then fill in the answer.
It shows 8:32
